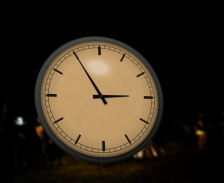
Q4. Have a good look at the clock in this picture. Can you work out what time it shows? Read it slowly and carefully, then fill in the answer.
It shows 2:55
